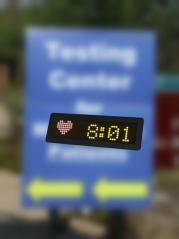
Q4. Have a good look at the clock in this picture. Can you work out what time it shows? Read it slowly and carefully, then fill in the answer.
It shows 8:01
